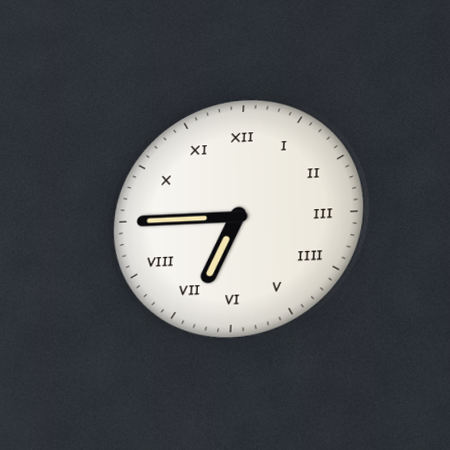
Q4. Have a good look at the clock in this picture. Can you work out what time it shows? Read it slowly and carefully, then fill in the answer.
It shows 6:45
